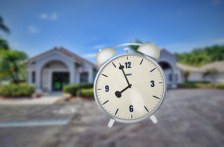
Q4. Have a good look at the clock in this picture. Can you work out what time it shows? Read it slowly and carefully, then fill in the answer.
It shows 7:57
